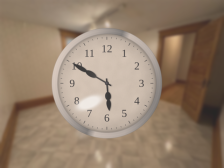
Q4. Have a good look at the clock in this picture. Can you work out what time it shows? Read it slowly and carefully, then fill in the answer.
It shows 5:50
